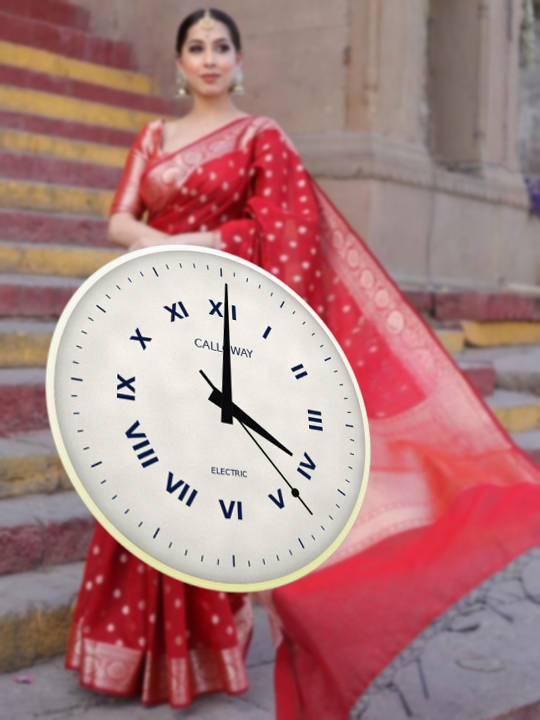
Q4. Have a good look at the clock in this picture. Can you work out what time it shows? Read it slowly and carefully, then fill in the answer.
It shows 4:00:23
